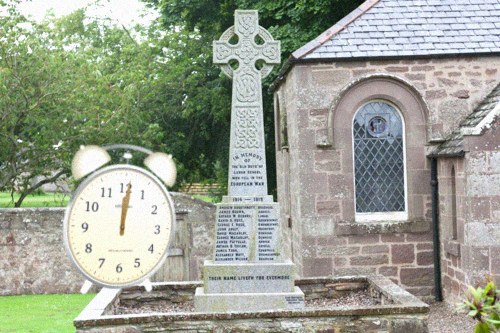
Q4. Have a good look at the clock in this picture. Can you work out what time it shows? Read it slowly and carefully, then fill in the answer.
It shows 12:01
